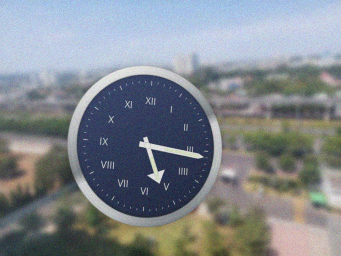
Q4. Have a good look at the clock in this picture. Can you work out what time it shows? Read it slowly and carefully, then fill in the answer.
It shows 5:16
